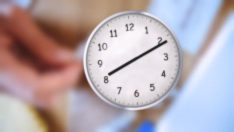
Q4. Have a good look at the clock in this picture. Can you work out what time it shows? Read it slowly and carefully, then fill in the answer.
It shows 8:11
